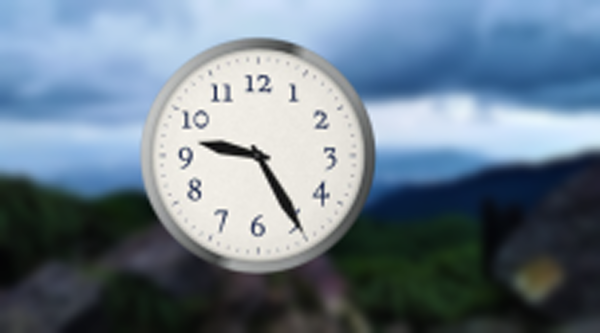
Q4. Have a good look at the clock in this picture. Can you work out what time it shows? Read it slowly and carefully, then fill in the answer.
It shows 9:25
